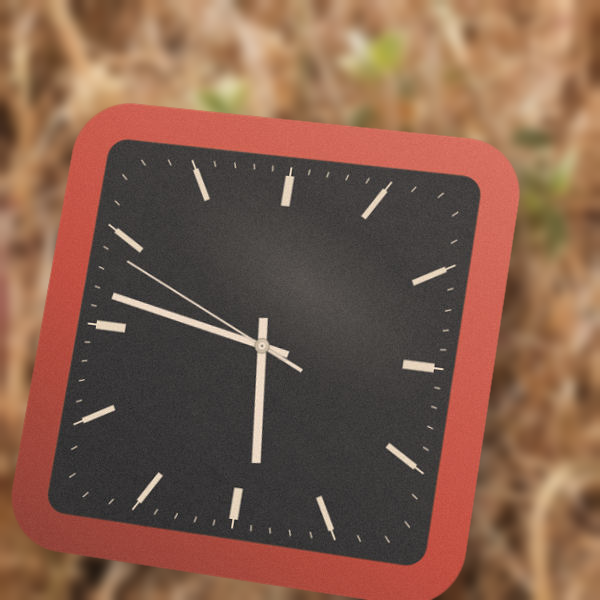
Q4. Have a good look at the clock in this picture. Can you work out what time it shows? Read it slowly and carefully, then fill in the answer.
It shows 5:46:49
